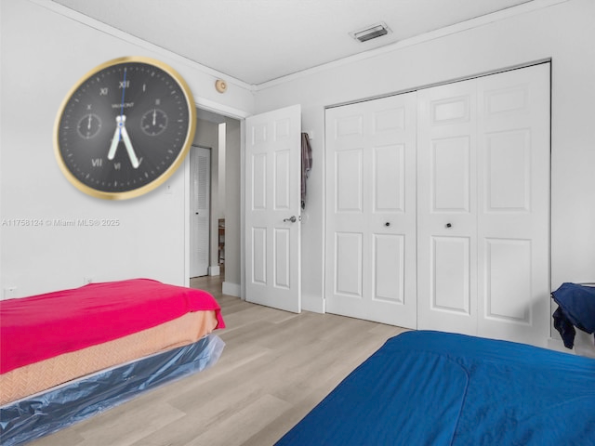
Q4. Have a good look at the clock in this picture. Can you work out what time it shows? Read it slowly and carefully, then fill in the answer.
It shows 6:26
